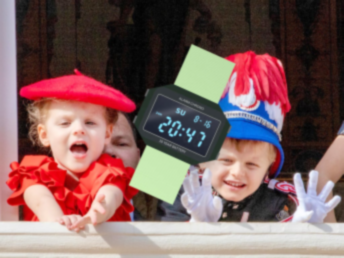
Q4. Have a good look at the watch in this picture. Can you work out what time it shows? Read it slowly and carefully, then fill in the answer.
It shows 20:47
